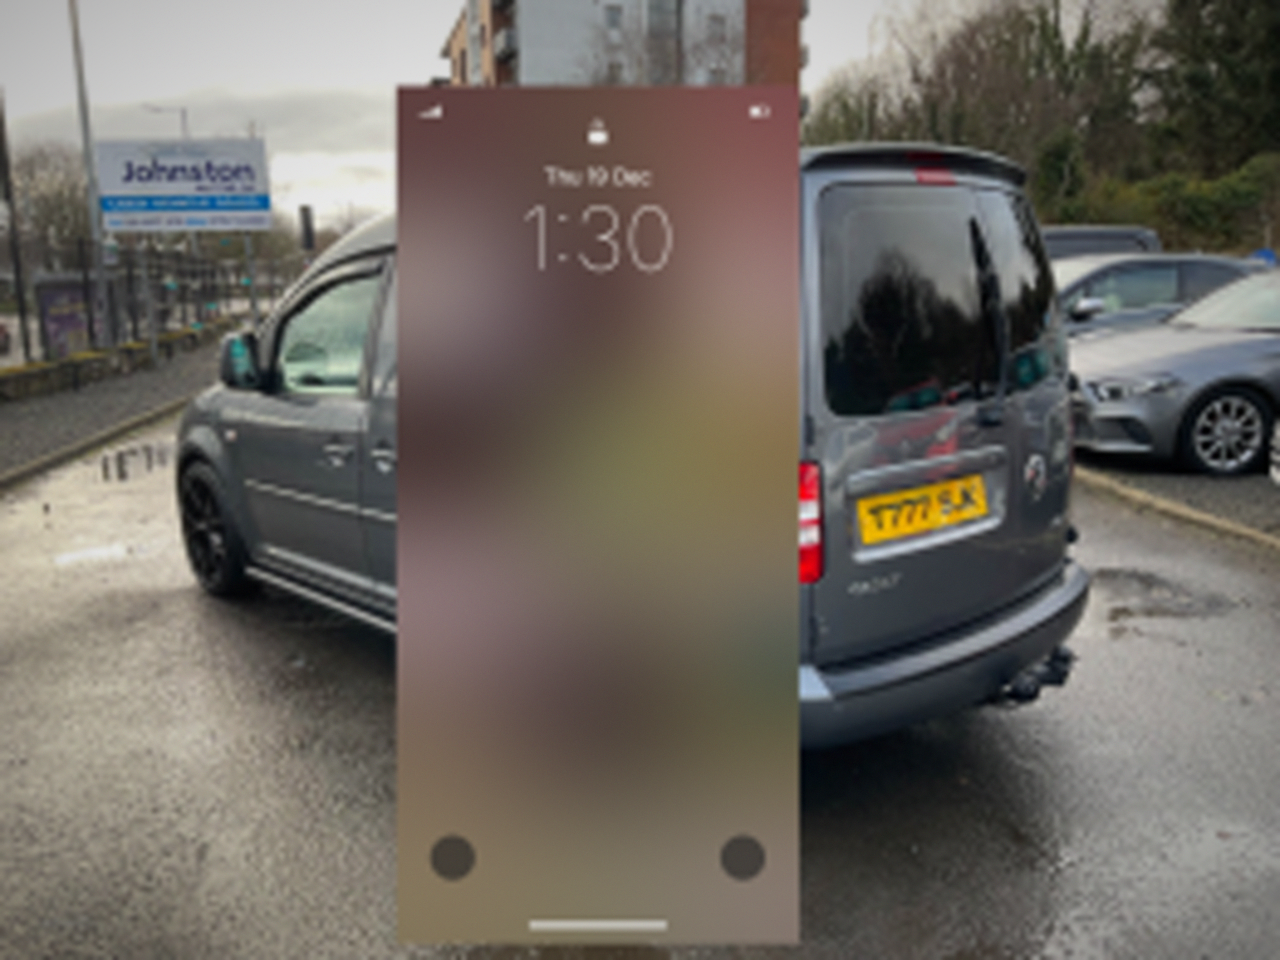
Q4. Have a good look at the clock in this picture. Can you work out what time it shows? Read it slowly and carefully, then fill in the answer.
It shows 1:30
